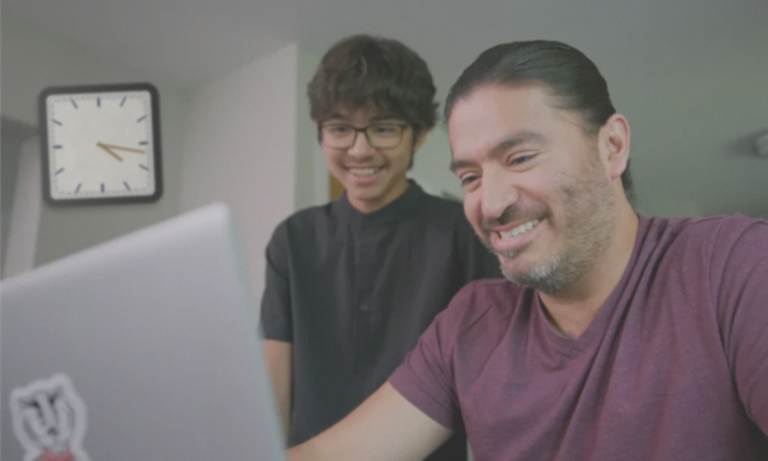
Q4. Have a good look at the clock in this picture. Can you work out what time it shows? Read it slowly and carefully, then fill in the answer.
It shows 4:17
